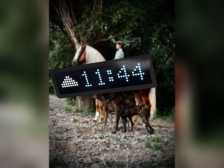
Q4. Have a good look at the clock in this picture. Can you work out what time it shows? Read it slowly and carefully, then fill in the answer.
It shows 11:44
